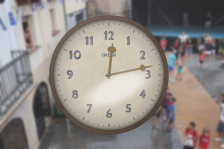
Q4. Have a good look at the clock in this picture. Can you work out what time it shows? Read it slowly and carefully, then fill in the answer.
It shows 12:13
